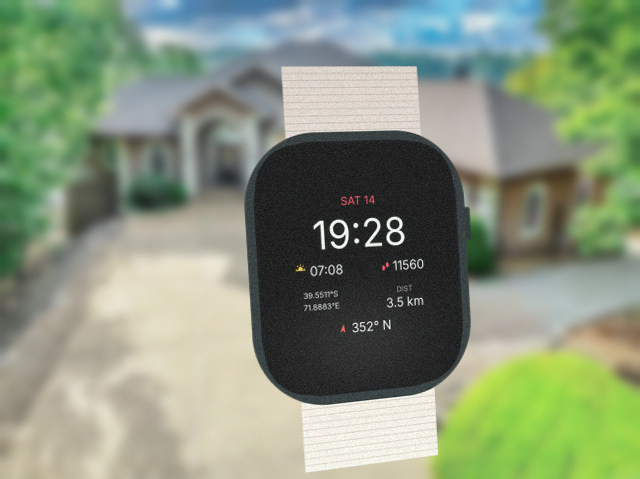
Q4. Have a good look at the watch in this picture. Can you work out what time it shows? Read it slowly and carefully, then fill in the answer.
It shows 19:28
